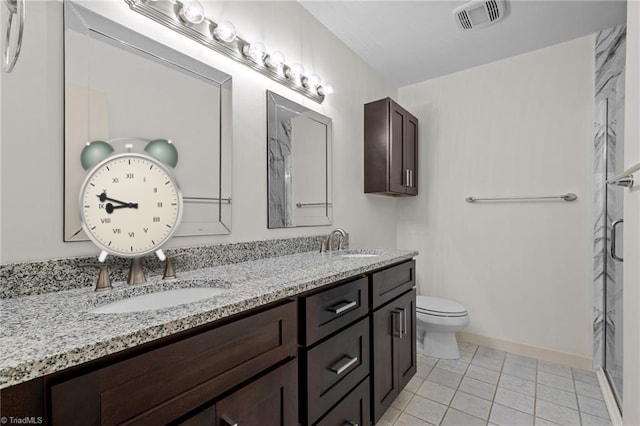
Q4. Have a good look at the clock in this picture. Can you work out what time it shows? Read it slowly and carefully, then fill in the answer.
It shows 8:48
